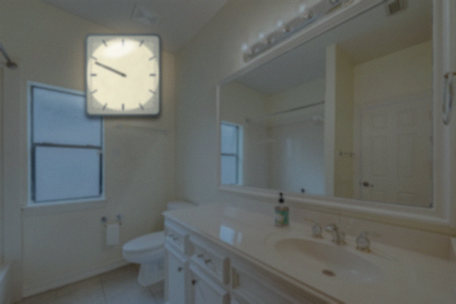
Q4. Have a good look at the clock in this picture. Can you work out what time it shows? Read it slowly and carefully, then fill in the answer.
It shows 9:49
